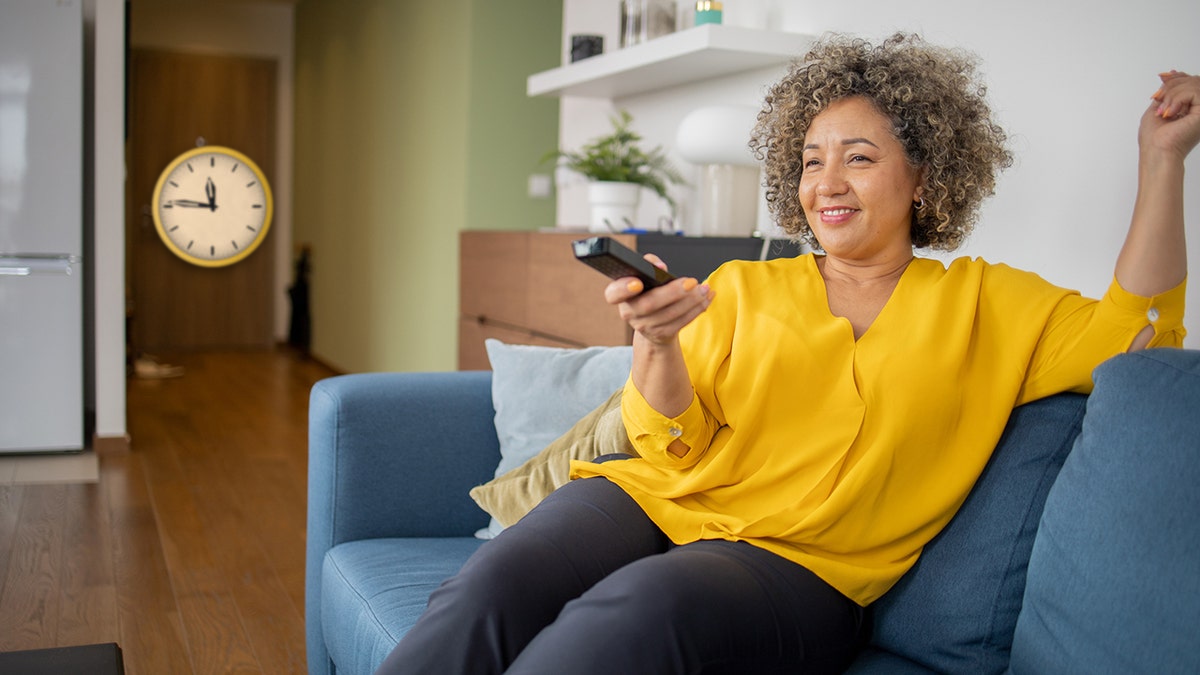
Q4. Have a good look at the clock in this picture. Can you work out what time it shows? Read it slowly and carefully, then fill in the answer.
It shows 11:46
